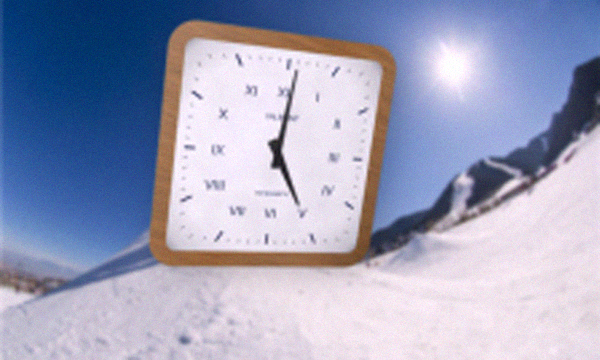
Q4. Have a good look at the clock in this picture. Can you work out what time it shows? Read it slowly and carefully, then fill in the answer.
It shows 5:01
